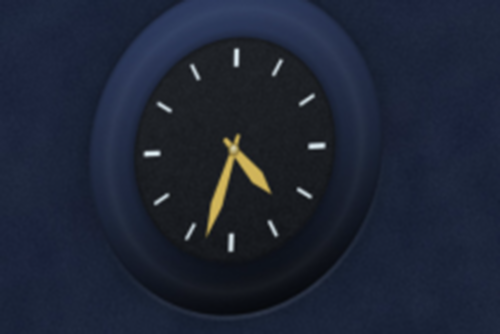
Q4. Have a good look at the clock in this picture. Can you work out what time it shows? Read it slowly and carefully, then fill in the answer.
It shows 4:33
